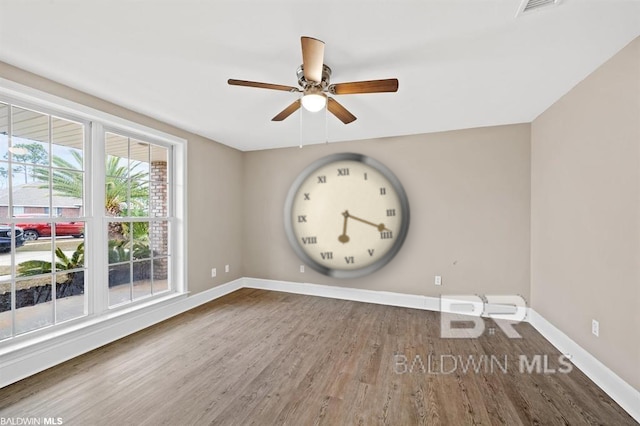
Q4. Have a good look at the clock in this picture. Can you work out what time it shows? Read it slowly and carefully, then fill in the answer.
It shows 6:19
